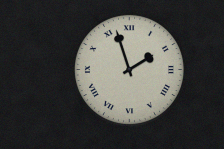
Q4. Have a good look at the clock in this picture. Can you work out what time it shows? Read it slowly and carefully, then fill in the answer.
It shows 1:57
